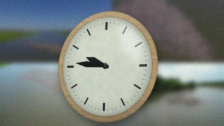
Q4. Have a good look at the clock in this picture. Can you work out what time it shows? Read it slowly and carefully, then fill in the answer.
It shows 9:46
